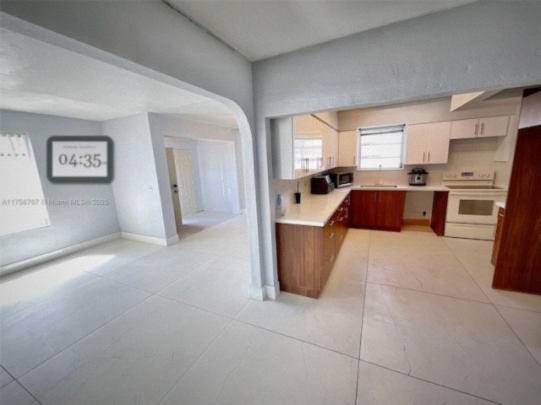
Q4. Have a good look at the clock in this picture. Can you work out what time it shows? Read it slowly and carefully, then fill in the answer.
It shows 4:35
